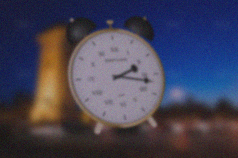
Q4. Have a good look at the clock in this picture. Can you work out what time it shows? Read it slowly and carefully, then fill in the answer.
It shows 2:17
